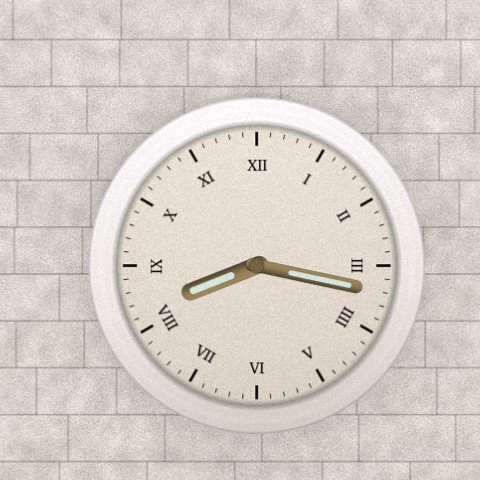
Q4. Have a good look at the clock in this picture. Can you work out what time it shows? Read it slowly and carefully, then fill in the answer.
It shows 8:17
